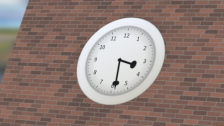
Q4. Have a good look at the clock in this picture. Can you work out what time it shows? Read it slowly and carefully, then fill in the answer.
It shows 3:29
